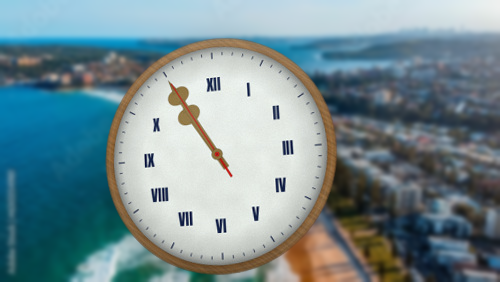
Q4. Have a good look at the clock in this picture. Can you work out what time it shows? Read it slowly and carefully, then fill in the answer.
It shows 10:54:55
